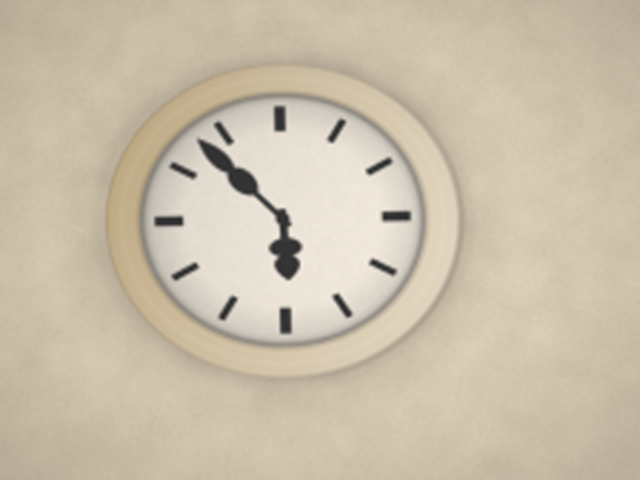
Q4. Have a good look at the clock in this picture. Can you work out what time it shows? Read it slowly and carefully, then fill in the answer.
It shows 5:53
